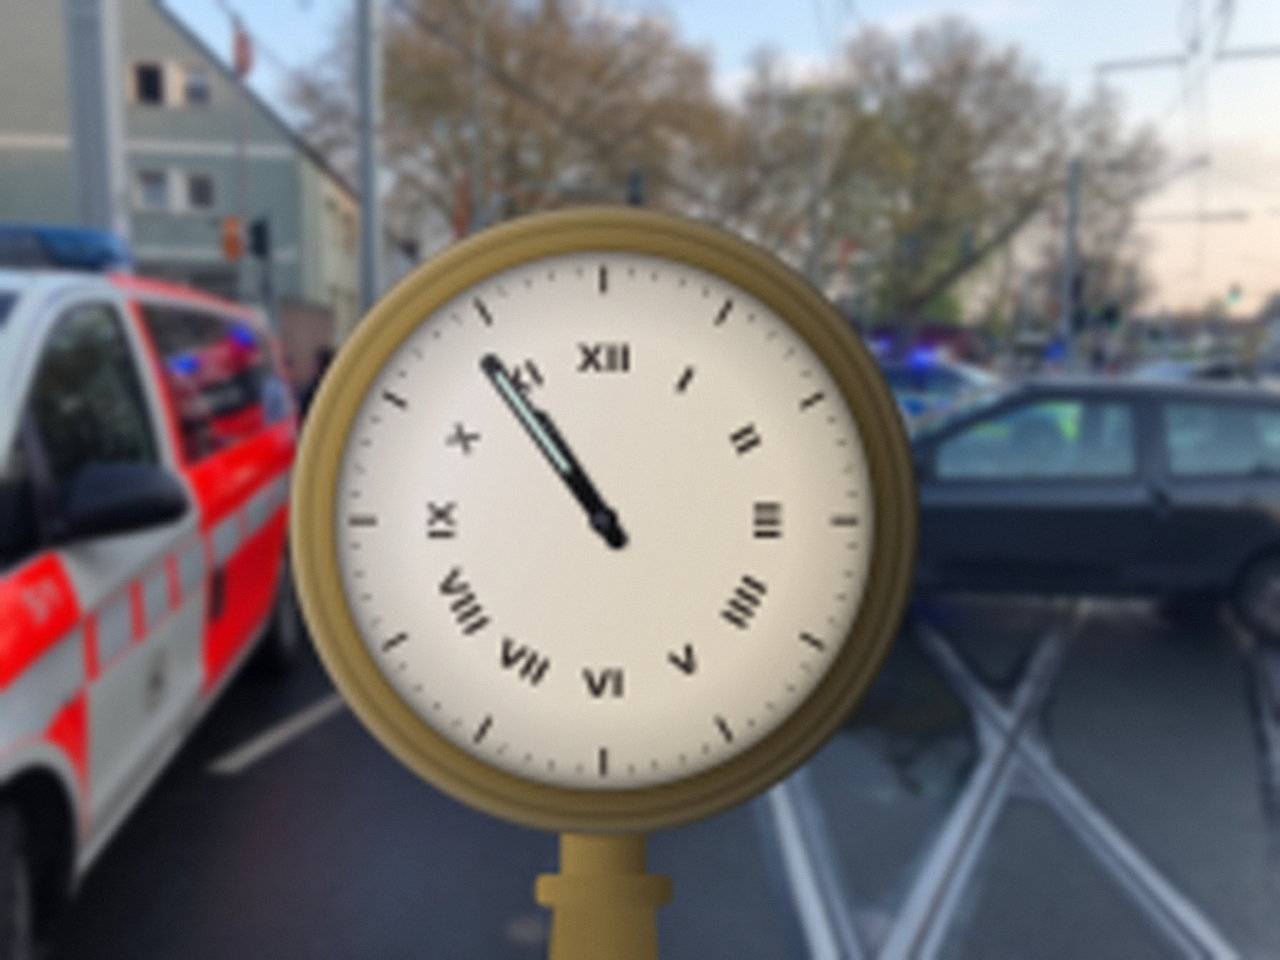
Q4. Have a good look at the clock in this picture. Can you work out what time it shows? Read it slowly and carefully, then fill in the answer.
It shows 10:54
